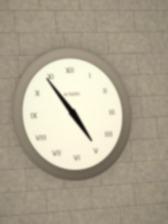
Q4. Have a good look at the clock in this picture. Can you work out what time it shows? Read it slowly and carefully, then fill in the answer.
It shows 4:54
